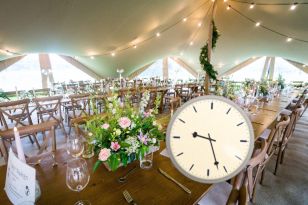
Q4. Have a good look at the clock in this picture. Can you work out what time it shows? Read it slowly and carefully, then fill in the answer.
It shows 9:27
